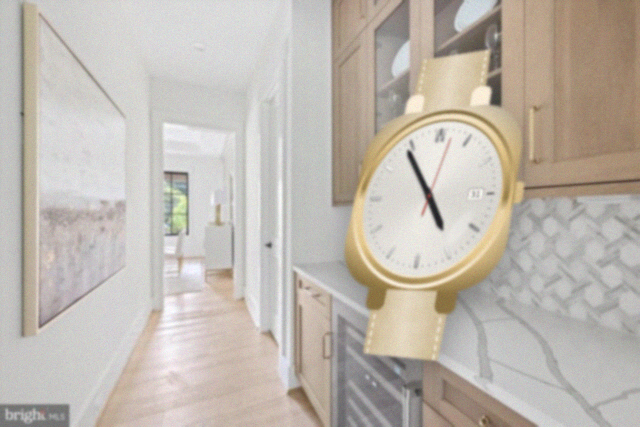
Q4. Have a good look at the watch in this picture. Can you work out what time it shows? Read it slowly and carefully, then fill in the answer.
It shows 4:54:02
